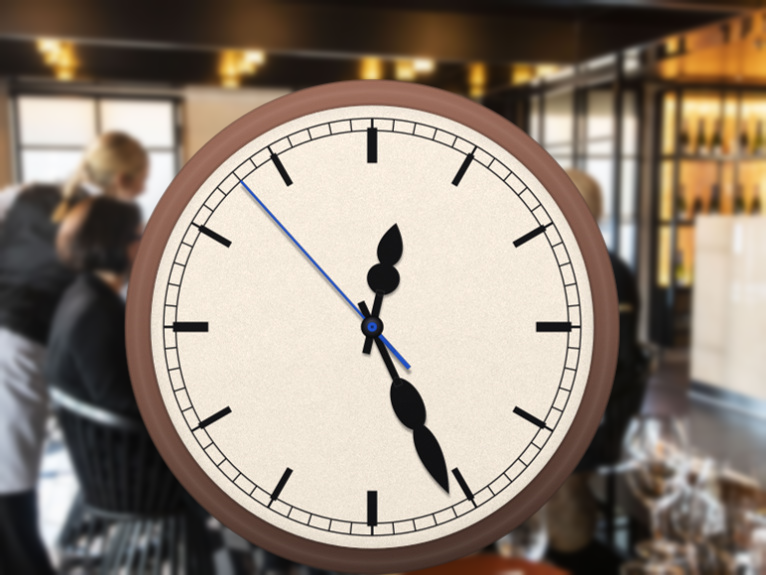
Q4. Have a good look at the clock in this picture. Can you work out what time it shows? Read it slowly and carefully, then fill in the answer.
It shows 12:25:53
